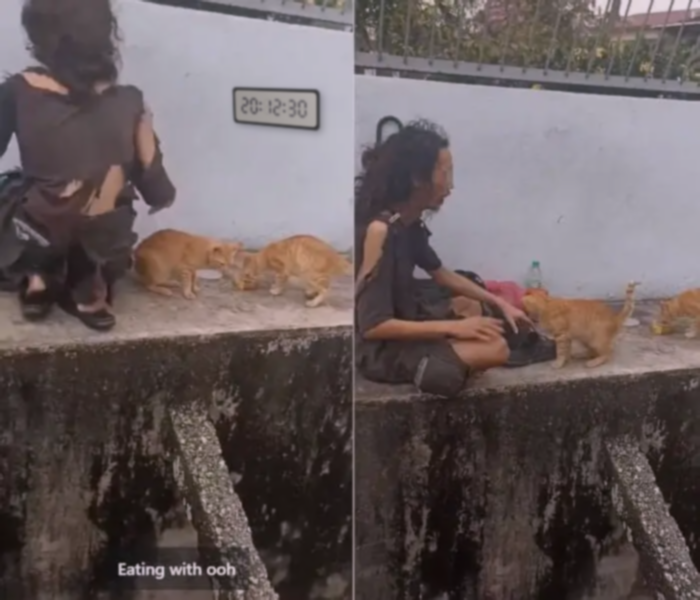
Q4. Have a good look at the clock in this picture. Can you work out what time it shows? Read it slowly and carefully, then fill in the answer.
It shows 20:12:30
